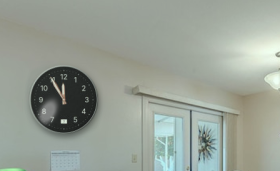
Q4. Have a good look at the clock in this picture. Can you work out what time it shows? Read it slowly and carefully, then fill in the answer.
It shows 11:55
